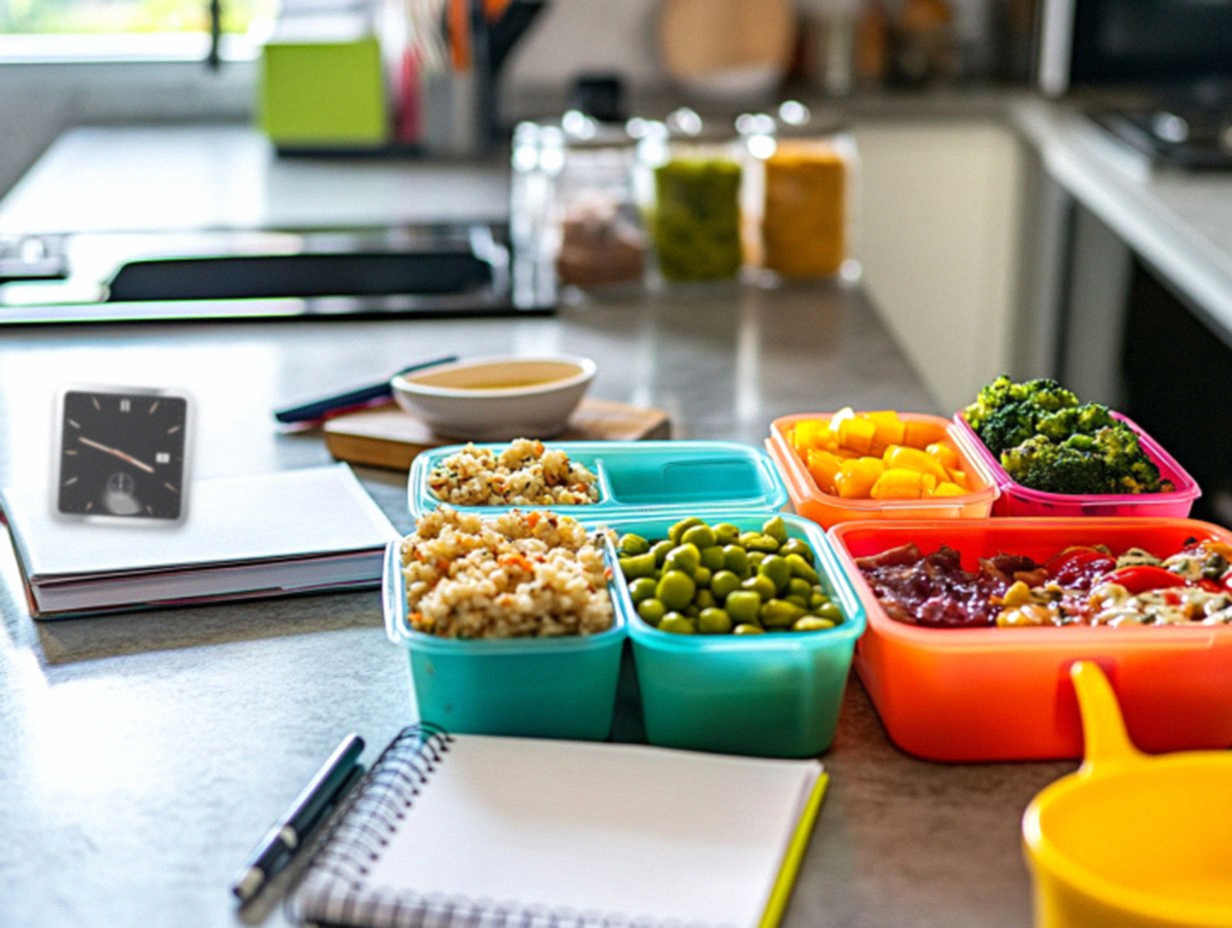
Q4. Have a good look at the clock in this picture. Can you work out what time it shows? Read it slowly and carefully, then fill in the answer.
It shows 3:48
